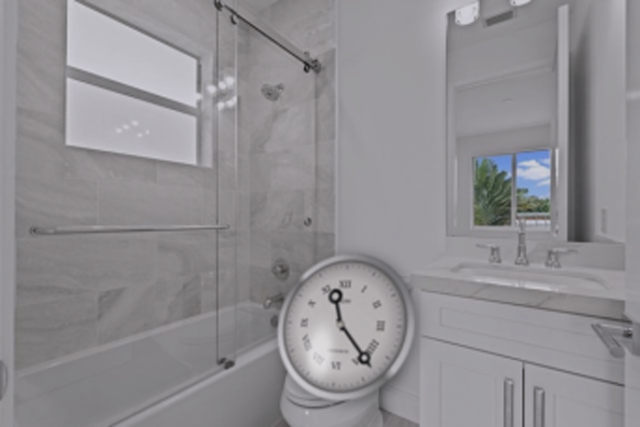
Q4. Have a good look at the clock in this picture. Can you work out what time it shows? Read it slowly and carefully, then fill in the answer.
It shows 11:23
